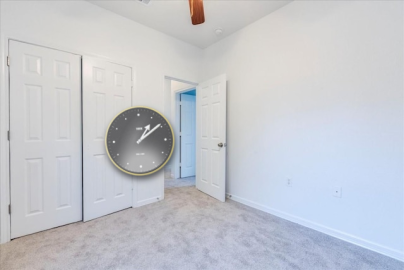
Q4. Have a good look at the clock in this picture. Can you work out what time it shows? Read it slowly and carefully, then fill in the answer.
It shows 1:09
